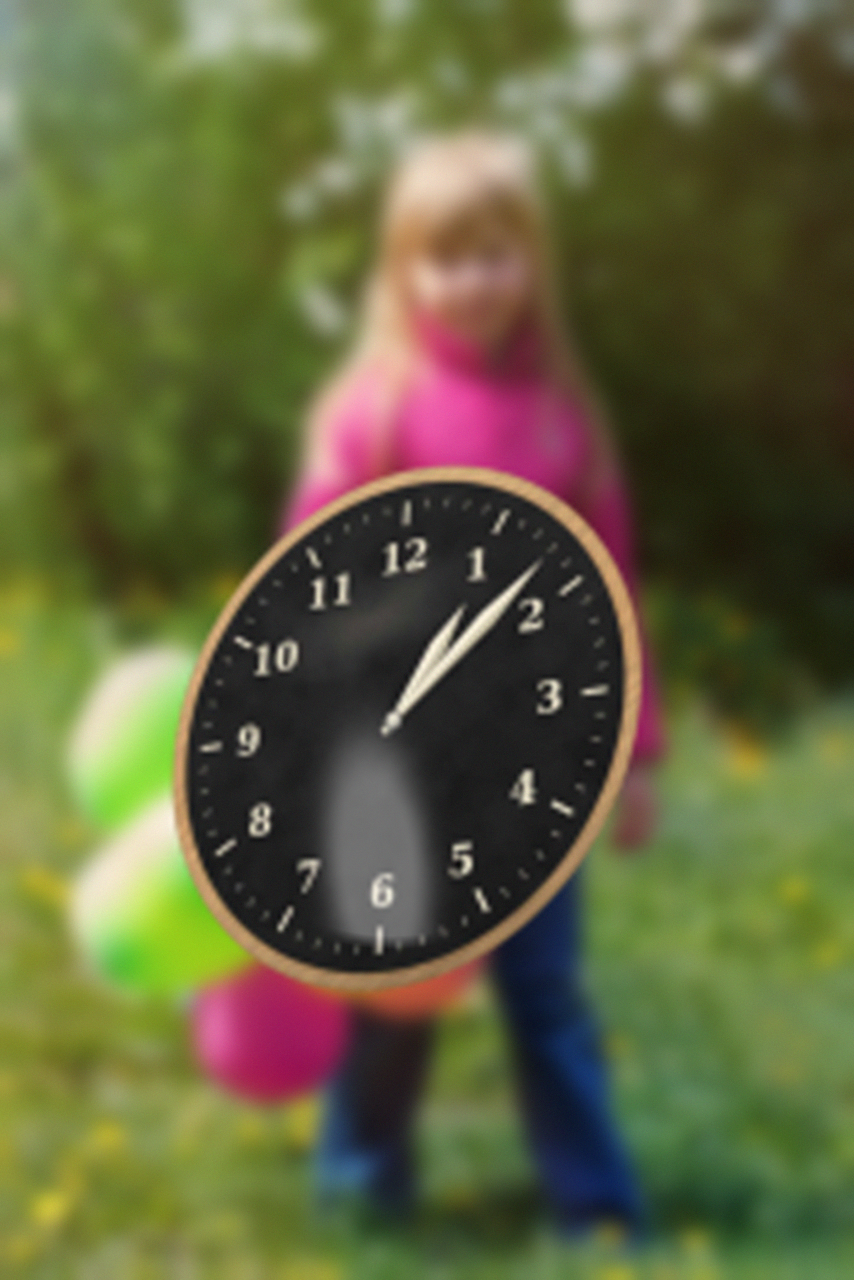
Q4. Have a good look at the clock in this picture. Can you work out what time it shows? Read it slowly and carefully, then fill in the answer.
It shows 1:08
